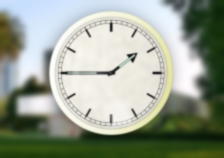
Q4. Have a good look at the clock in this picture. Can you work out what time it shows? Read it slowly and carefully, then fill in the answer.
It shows 1:45
